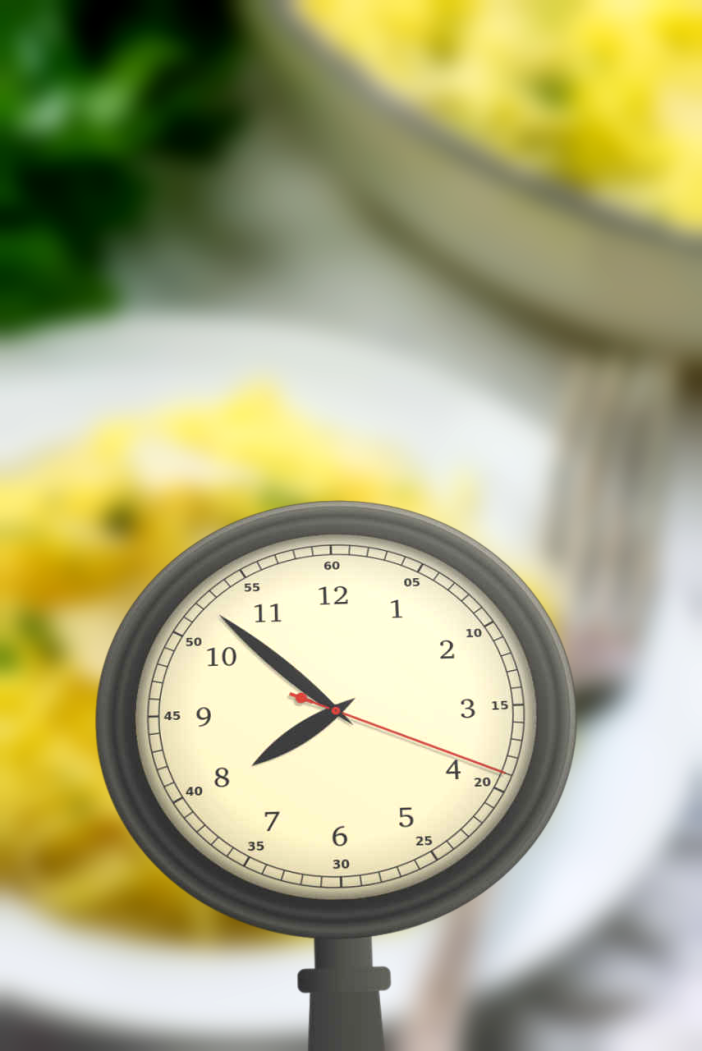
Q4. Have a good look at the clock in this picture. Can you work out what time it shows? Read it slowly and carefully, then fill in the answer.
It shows 7:52:19
